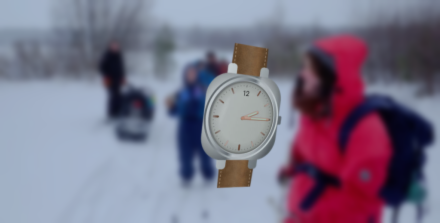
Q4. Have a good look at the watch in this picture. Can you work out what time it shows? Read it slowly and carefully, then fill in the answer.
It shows 2:15
